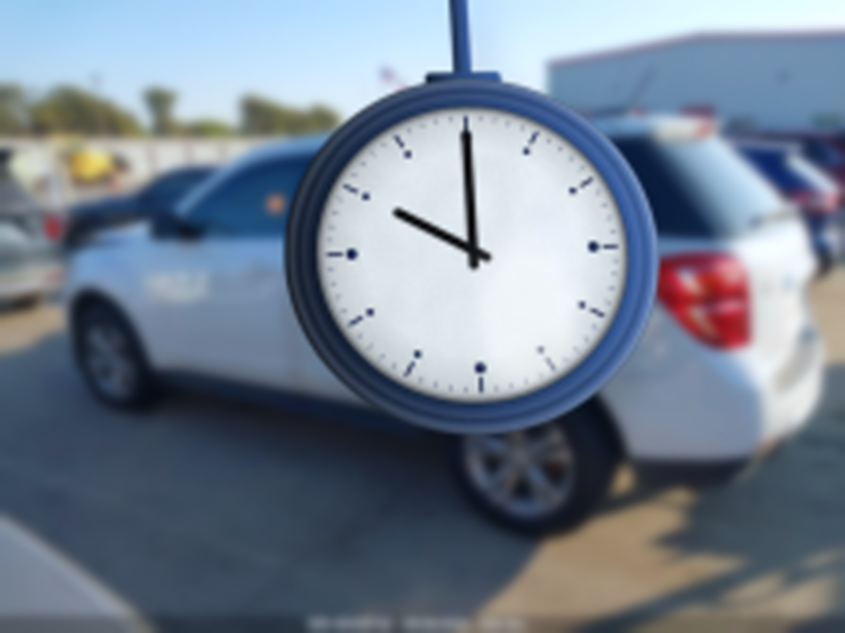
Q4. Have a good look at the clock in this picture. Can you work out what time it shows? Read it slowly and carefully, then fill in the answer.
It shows 10:00
